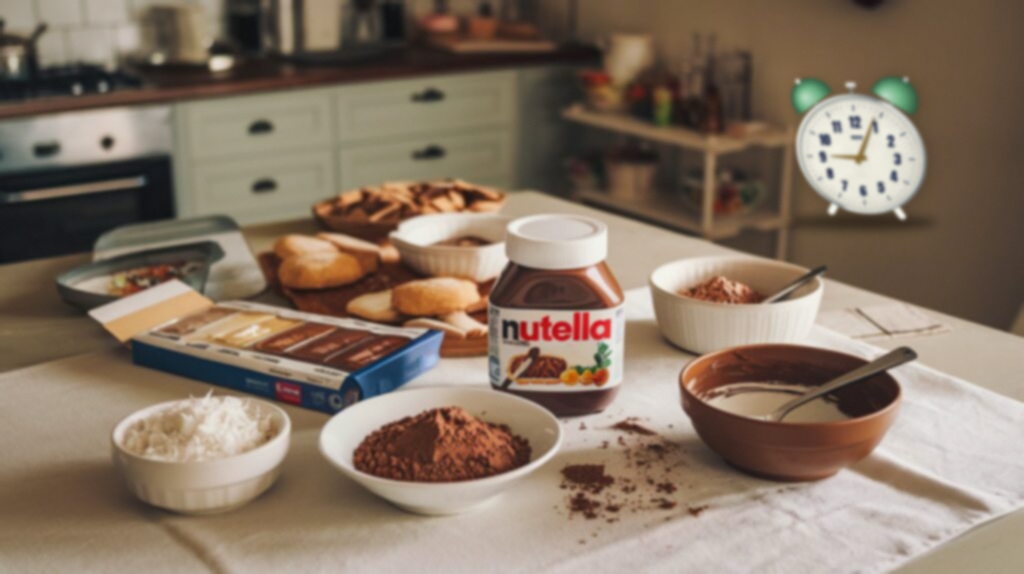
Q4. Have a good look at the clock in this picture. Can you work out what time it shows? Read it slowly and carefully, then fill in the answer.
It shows 9:04
